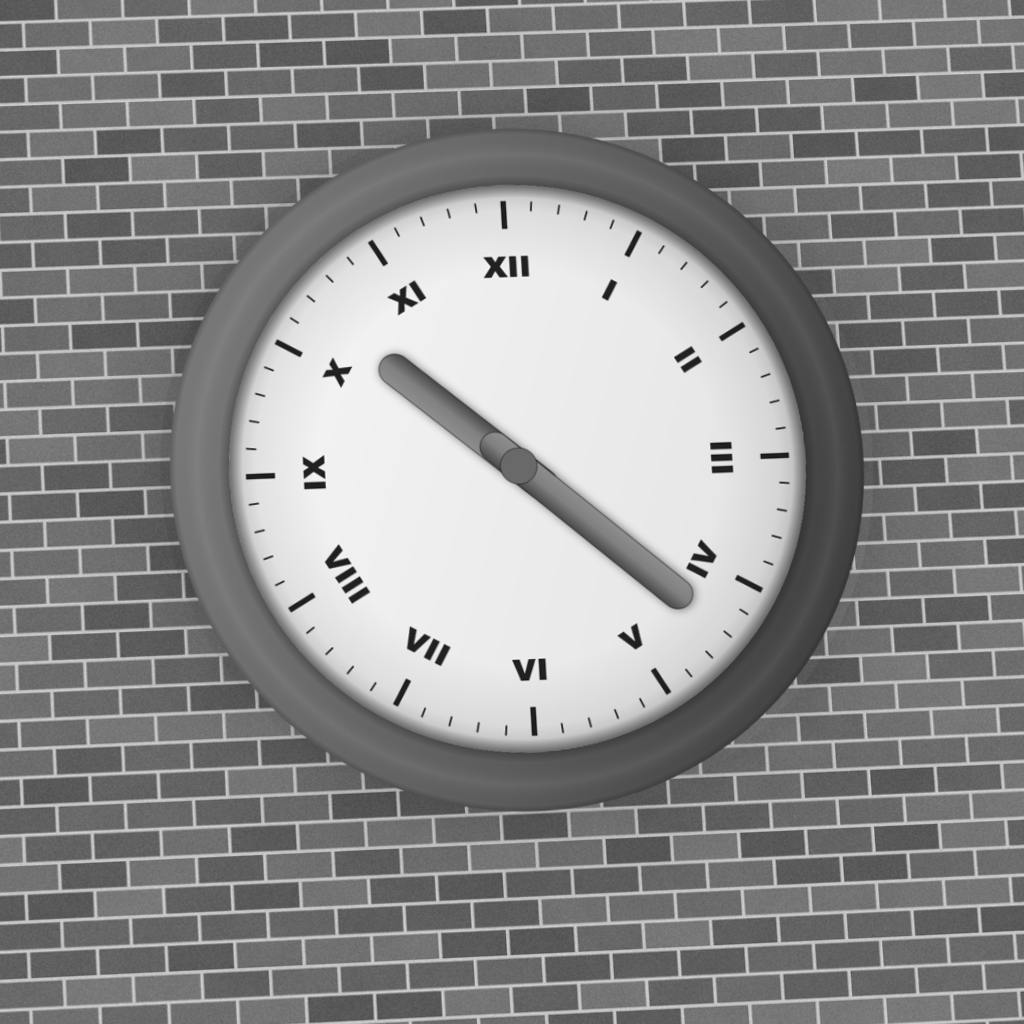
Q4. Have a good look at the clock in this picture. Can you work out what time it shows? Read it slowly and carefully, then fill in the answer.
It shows 10:22
